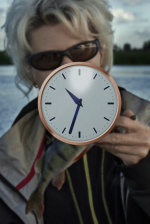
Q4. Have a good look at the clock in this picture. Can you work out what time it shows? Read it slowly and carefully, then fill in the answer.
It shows 10:33
